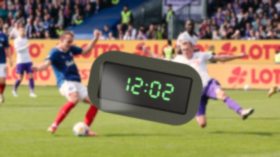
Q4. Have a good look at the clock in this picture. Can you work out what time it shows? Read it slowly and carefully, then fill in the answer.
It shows 12:02
